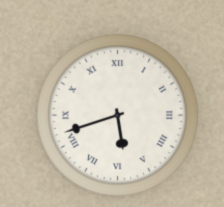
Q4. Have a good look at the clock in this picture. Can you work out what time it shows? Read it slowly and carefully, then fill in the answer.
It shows 5:42
